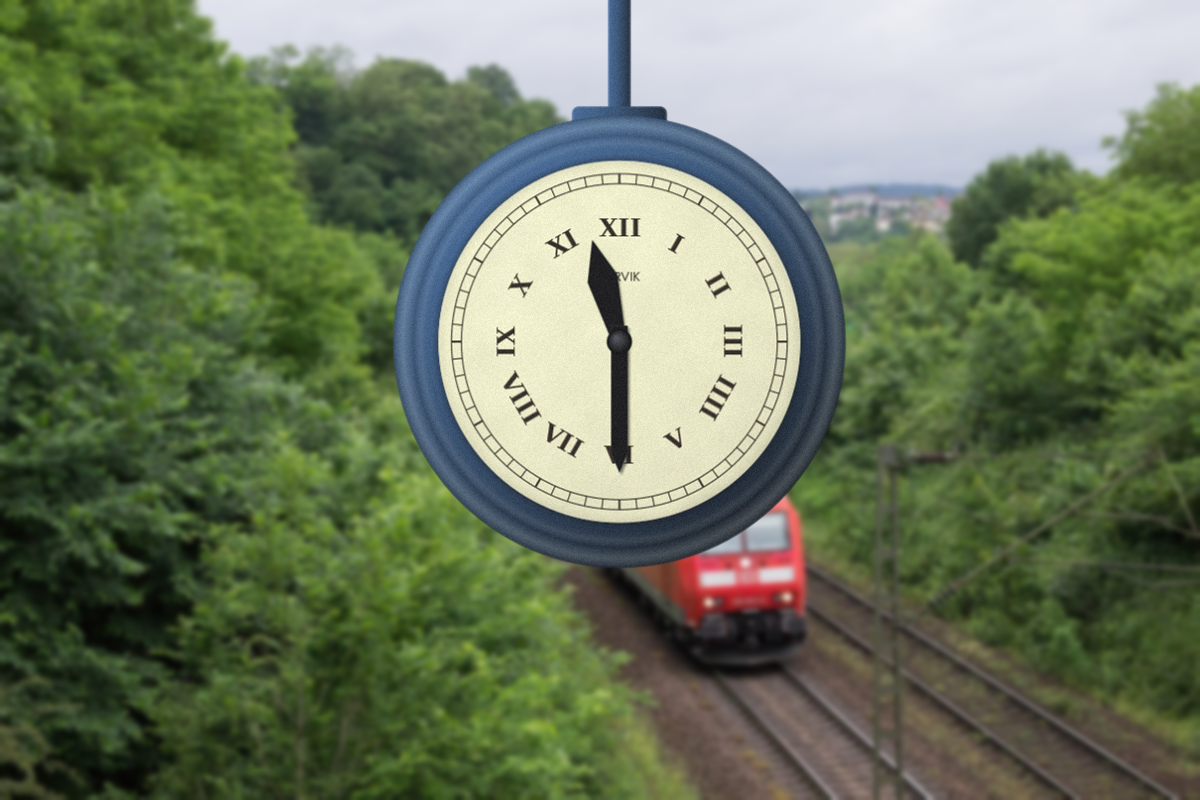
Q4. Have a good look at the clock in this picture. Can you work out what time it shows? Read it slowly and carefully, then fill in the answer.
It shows 11:30
